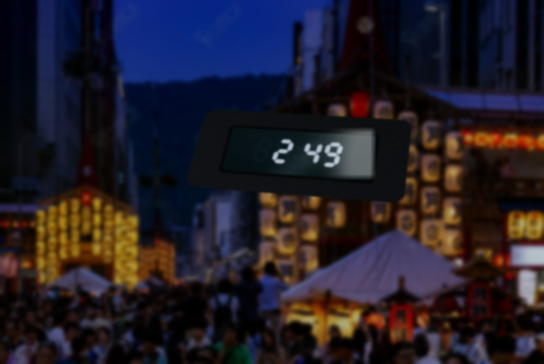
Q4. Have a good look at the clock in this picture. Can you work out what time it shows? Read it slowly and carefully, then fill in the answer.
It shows 2:49
